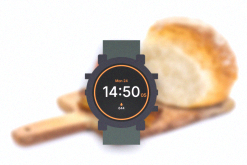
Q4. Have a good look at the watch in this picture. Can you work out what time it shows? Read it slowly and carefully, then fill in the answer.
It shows 14:50
